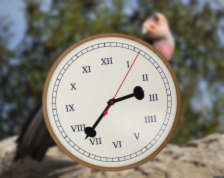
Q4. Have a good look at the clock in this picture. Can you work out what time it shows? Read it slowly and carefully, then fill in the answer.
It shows 2:37:06
